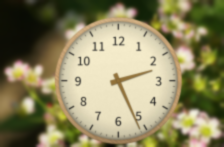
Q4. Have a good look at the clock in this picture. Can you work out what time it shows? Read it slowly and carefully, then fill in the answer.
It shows 2:26
